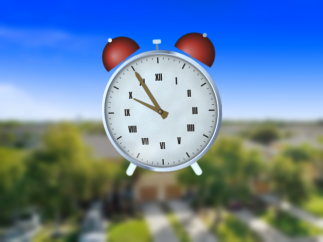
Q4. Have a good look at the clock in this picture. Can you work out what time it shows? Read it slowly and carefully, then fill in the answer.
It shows 9:55
